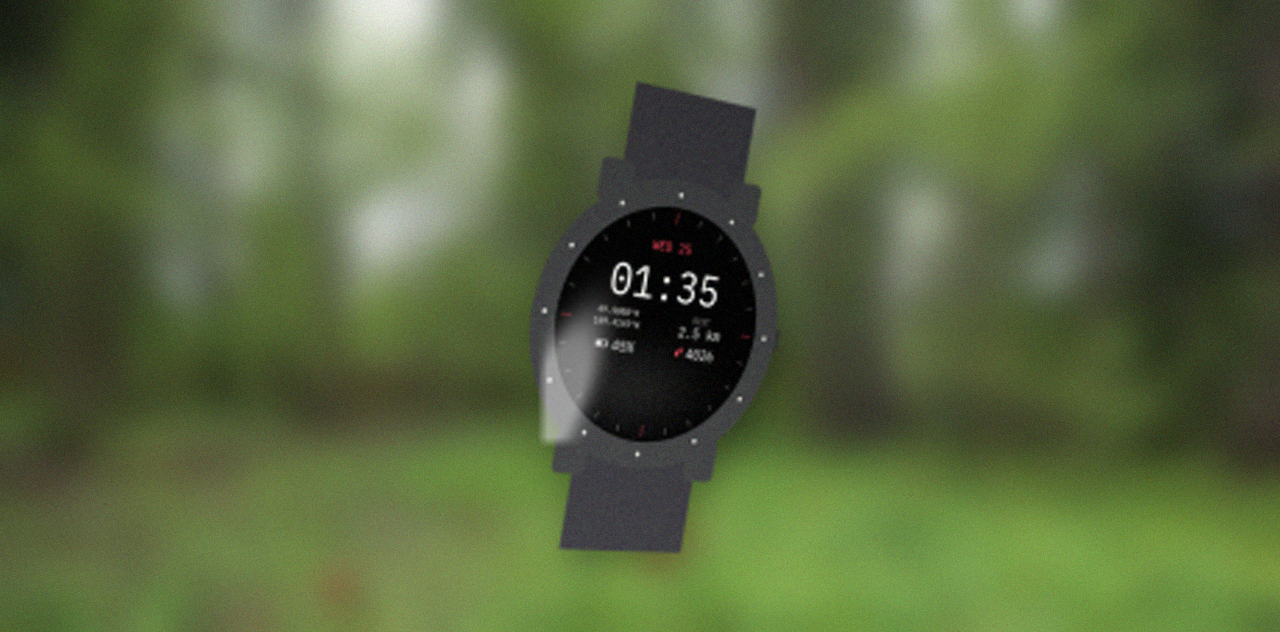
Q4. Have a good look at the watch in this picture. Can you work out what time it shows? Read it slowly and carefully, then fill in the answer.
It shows 1:35
